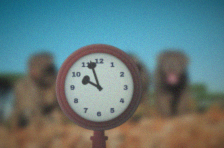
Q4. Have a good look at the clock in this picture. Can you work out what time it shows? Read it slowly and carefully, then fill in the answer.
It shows 9:57
